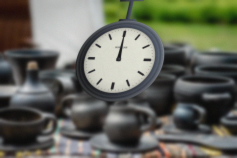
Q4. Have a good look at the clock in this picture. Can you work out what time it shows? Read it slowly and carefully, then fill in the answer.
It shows 12:00
